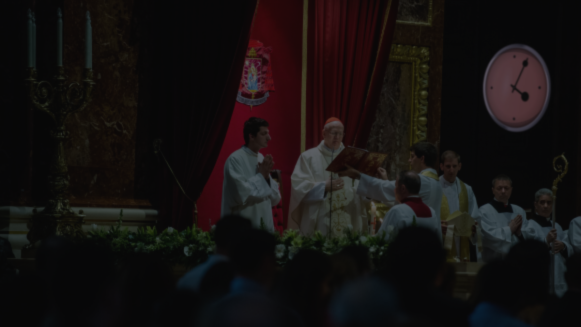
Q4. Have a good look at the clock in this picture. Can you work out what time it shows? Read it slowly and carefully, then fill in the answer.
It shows 4:05
